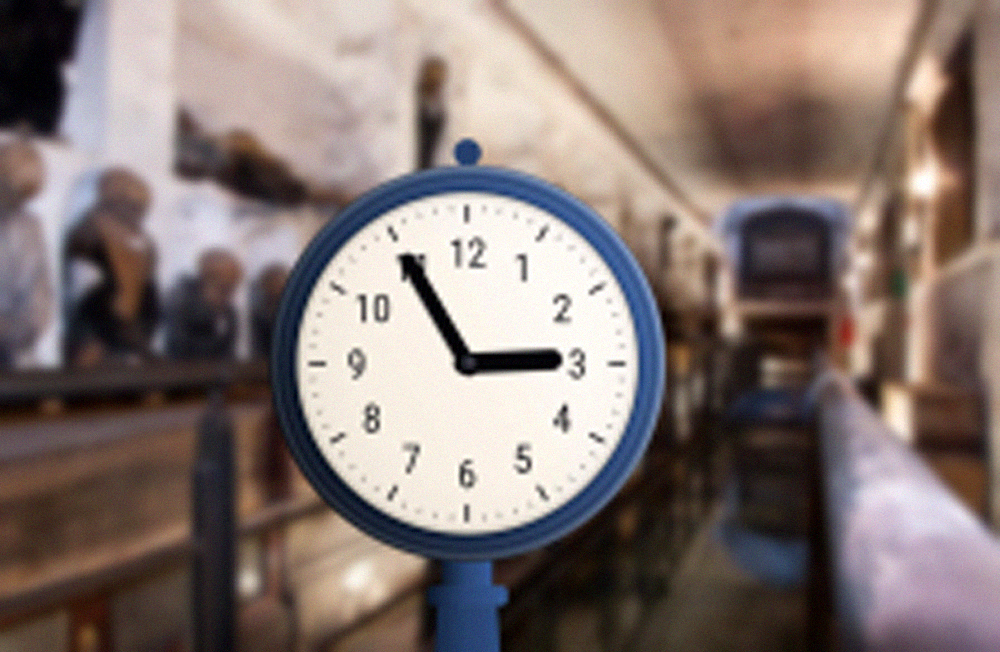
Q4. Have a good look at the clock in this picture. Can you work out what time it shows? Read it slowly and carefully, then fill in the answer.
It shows 2:55
